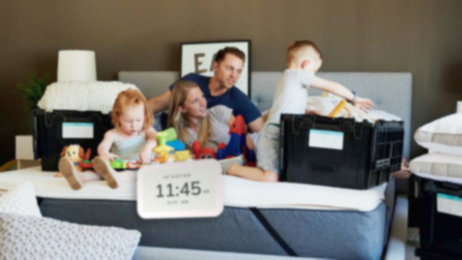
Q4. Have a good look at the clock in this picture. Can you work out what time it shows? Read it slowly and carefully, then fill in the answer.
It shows 11:45
